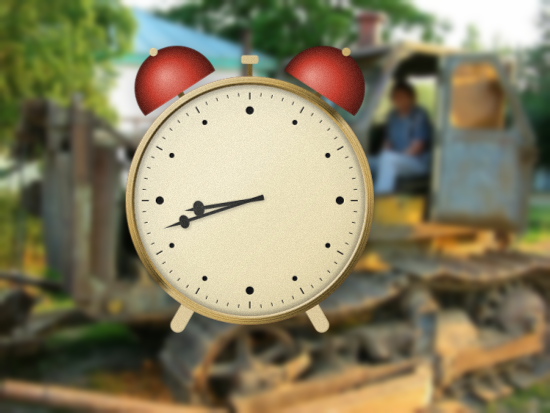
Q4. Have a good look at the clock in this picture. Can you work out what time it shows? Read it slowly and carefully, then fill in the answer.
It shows 8:42
